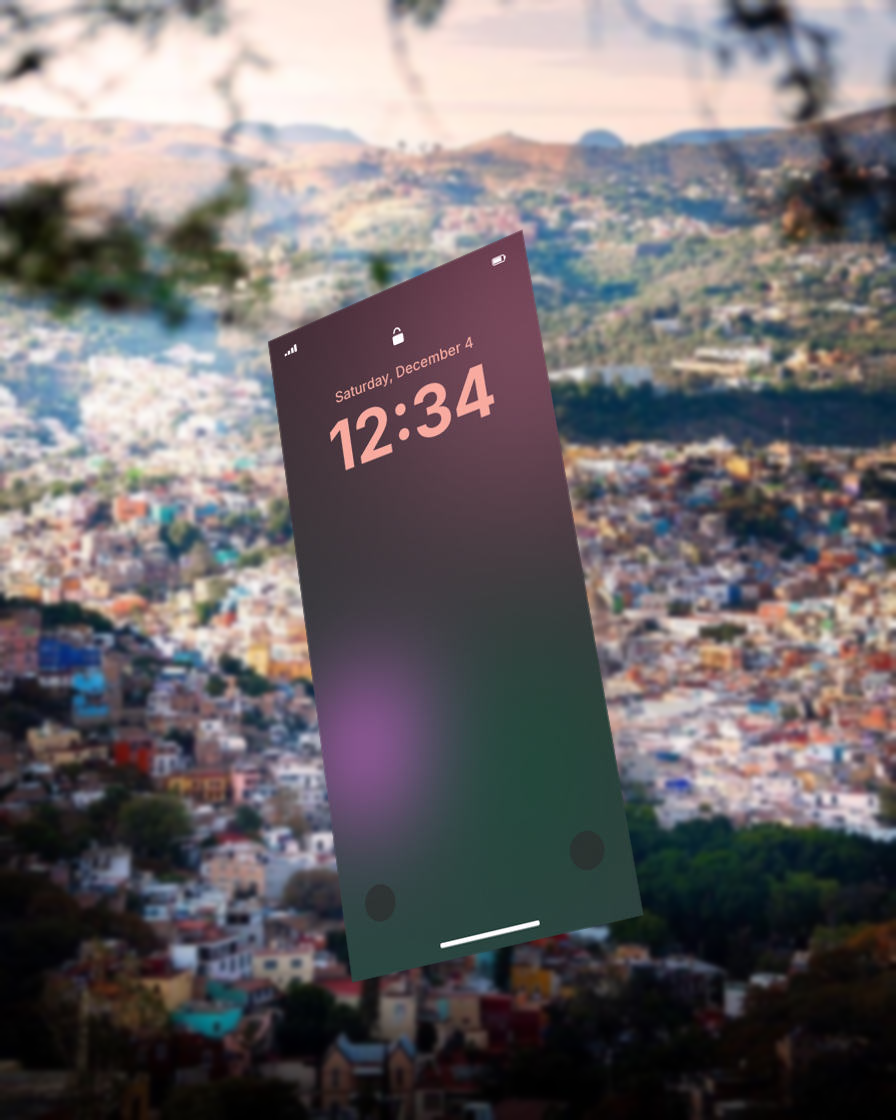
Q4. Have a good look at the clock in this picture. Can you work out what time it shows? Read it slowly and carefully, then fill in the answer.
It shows 12:34
